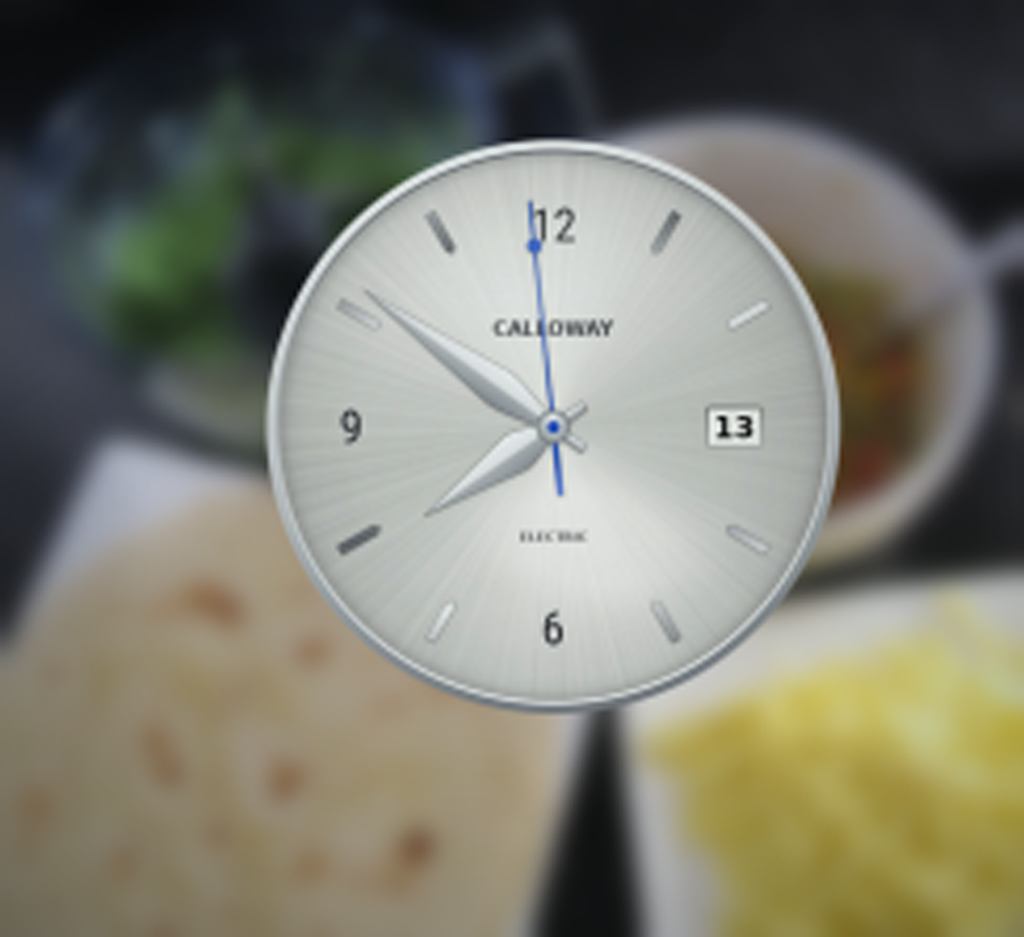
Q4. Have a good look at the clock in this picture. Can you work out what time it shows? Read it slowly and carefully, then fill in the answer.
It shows 7:50:59
